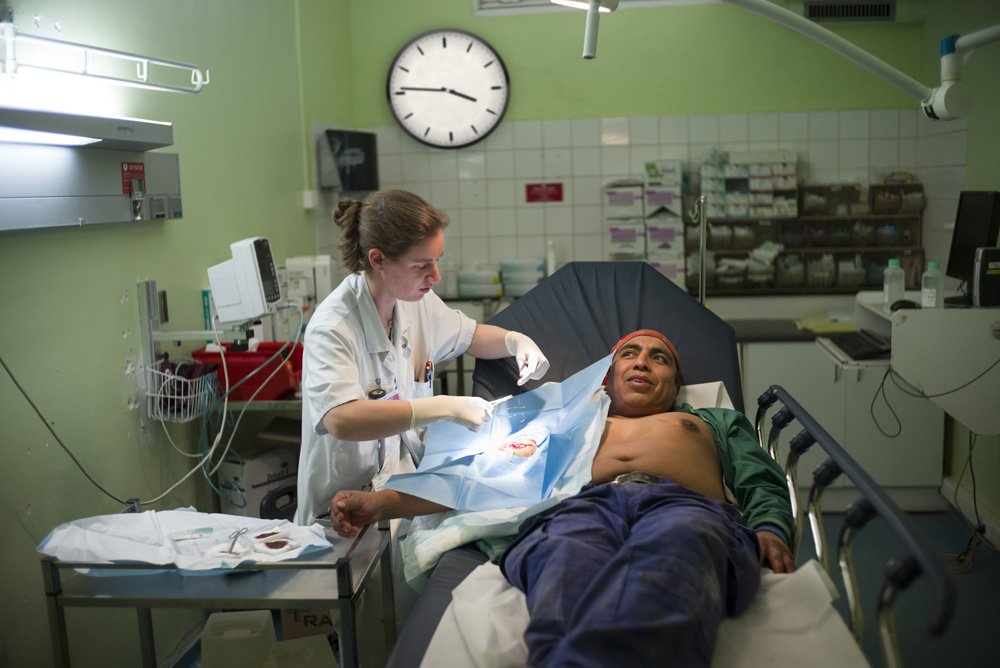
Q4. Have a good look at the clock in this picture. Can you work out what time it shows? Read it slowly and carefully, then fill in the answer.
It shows 3:46
